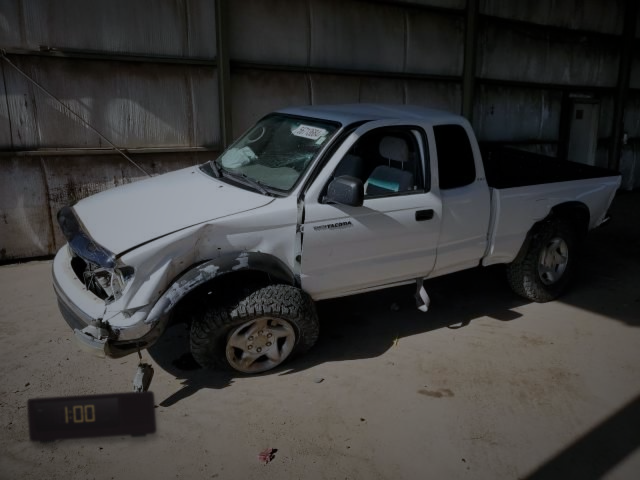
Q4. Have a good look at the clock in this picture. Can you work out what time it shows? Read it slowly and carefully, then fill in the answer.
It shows 1:00
